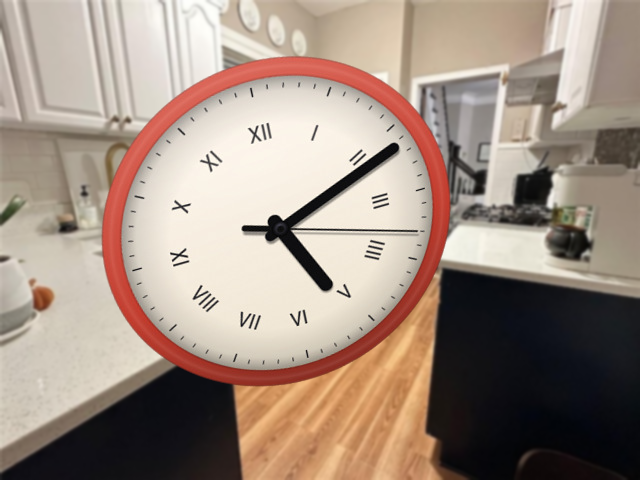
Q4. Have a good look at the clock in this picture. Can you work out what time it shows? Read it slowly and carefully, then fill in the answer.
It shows 5:11:18
